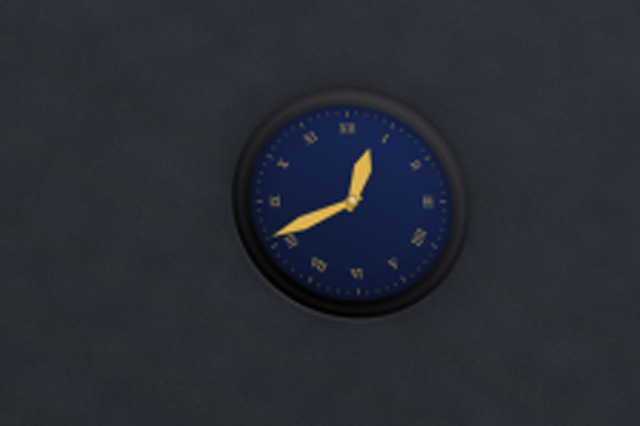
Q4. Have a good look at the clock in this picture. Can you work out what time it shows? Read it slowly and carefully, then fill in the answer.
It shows 12:41
